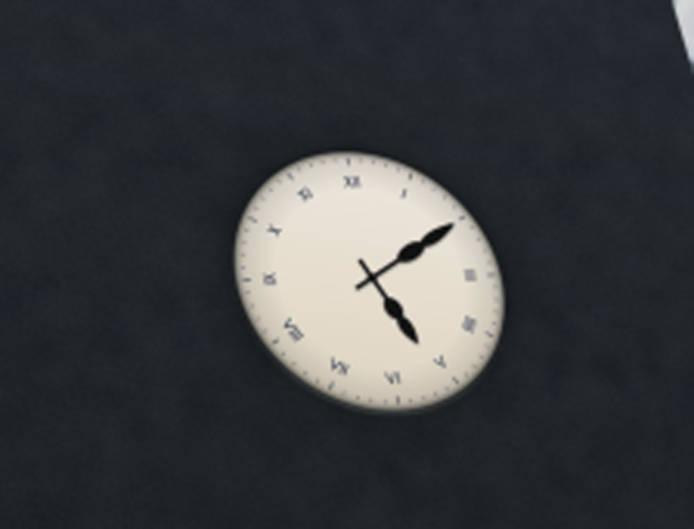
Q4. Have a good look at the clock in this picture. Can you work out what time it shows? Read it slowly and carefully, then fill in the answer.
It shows 5:10
